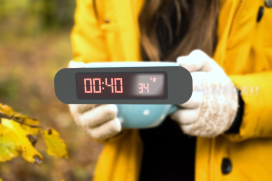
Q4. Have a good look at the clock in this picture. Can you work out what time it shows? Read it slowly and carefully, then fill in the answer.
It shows 0:40
